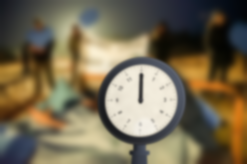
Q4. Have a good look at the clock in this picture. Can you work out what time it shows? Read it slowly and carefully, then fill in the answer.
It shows 12:00
